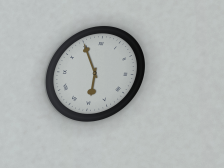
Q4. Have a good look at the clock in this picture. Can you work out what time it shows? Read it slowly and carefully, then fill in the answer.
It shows 5:55
